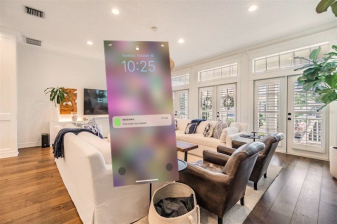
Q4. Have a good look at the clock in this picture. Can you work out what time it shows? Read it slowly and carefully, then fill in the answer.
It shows 10:25
